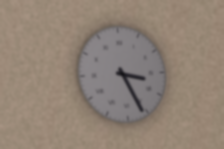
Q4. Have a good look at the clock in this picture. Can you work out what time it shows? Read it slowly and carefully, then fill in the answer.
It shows 3:26
